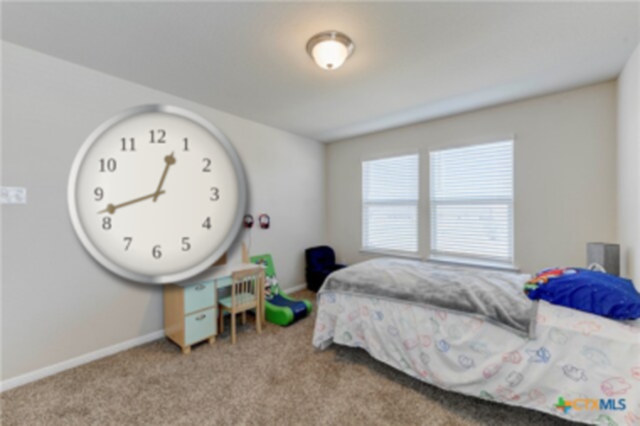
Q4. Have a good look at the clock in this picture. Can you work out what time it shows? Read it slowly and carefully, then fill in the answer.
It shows 12:42
